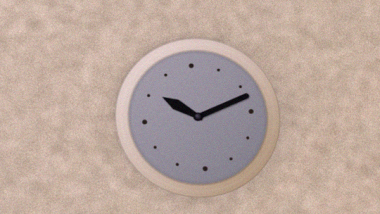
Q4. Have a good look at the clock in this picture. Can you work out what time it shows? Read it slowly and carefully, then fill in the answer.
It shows 10:12
